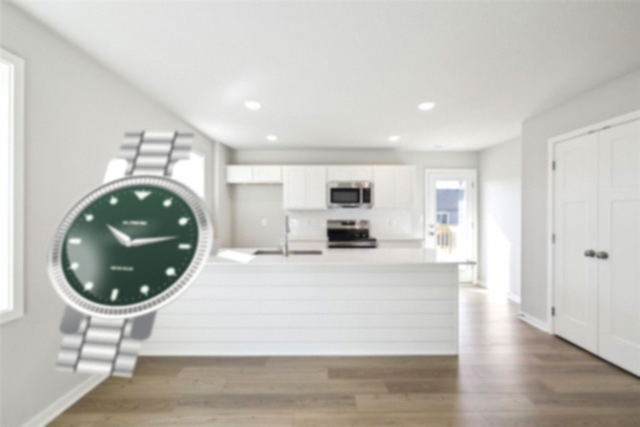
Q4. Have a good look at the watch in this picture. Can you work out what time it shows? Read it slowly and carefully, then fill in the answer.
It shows 10:13
